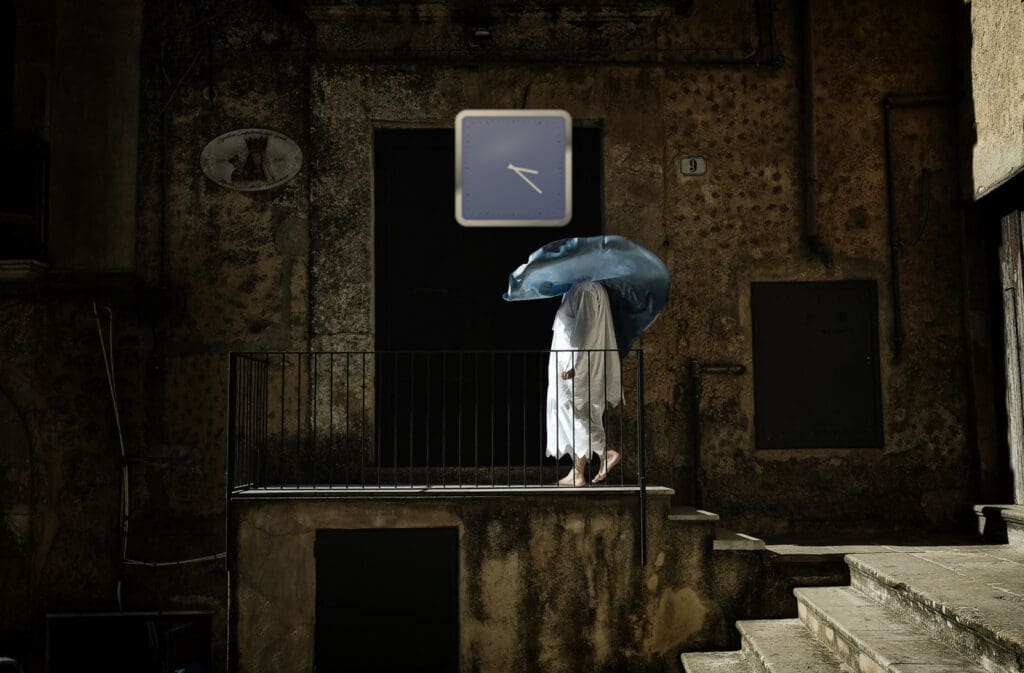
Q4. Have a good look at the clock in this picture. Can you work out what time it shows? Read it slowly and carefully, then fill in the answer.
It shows 3:22
